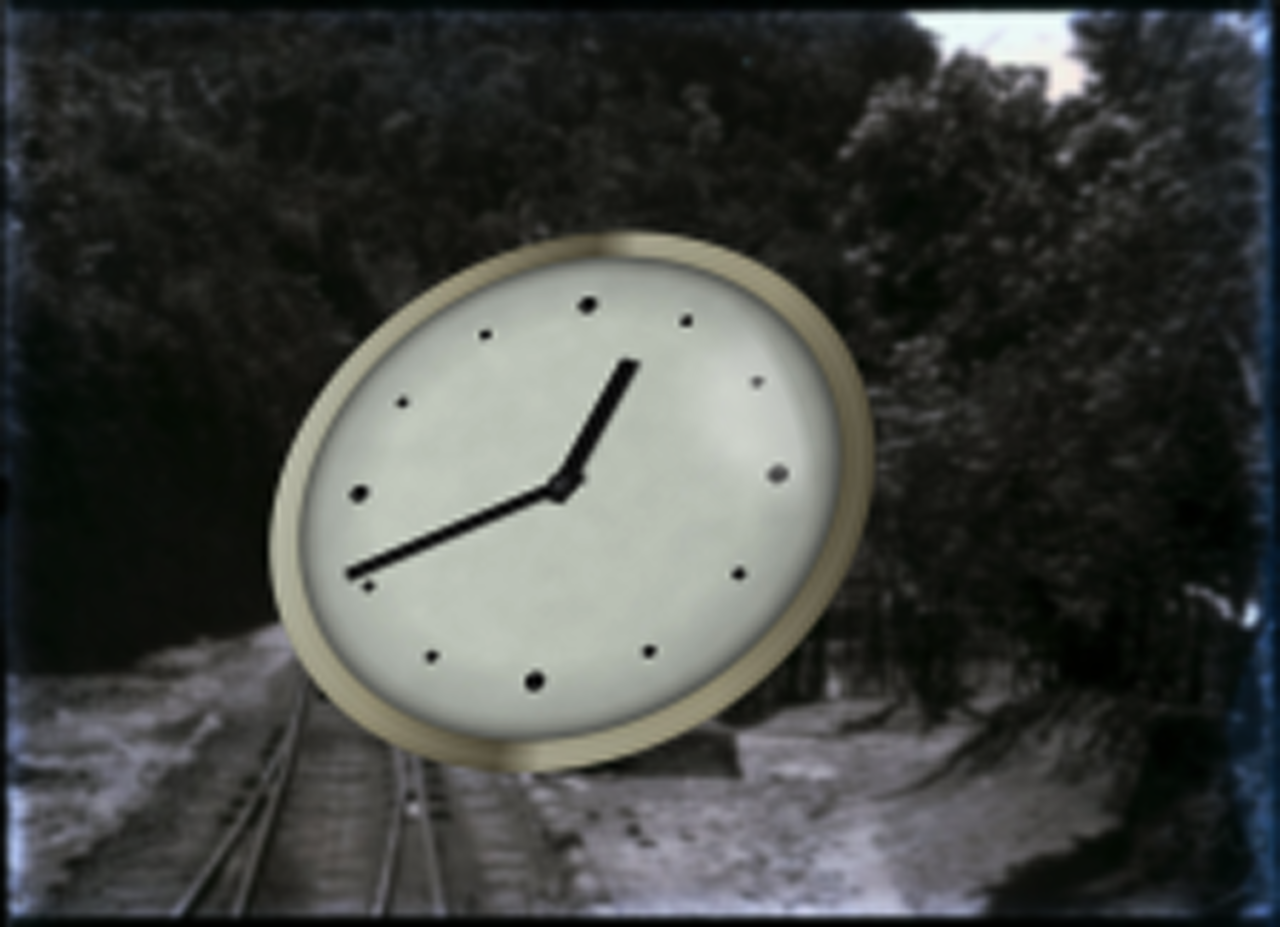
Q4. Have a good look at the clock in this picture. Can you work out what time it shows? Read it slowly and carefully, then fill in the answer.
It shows 12:41
